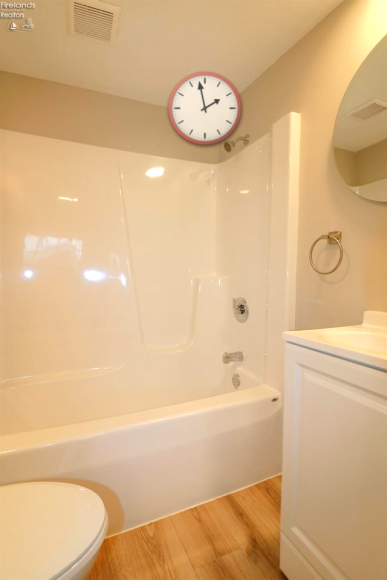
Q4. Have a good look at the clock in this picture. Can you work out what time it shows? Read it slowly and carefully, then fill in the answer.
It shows 1:58
